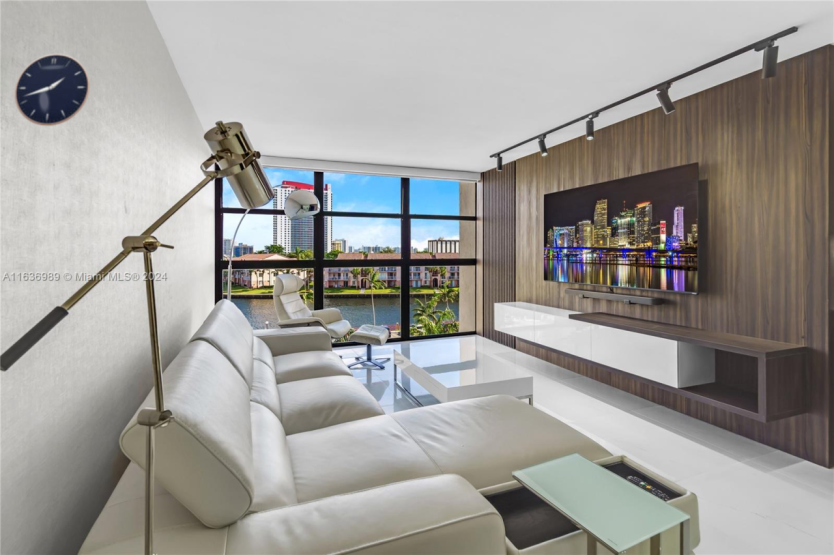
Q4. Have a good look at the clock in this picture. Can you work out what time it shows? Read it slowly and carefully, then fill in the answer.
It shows 1:42
